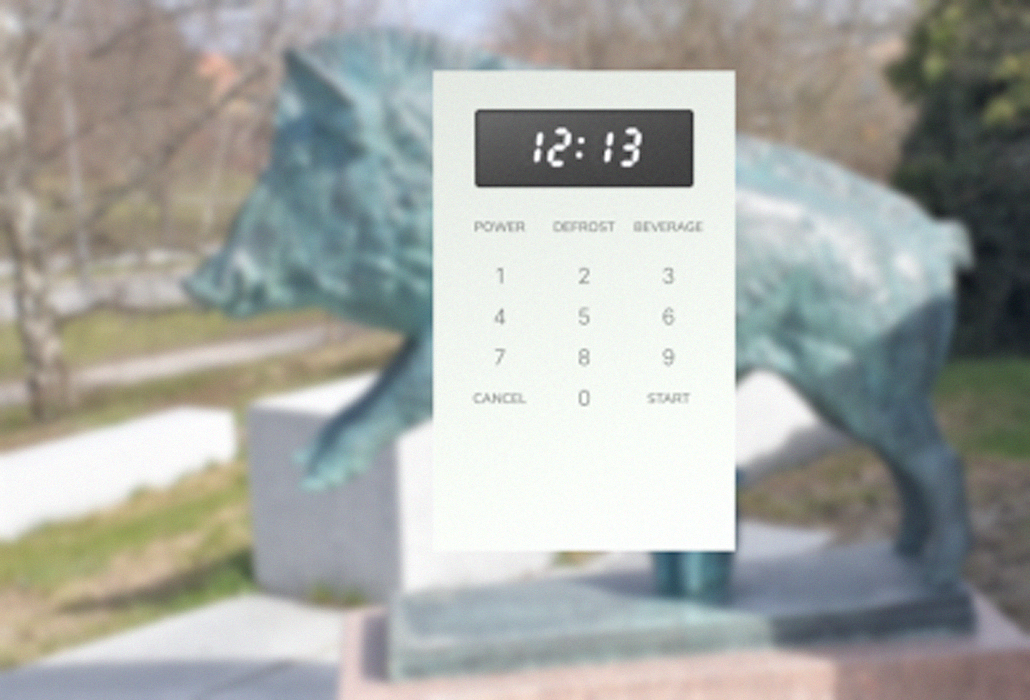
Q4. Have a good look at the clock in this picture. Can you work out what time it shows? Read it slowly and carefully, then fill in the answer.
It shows 12:13
